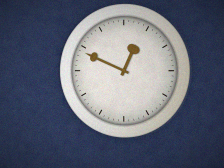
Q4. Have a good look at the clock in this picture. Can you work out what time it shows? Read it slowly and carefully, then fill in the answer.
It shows 12:49
